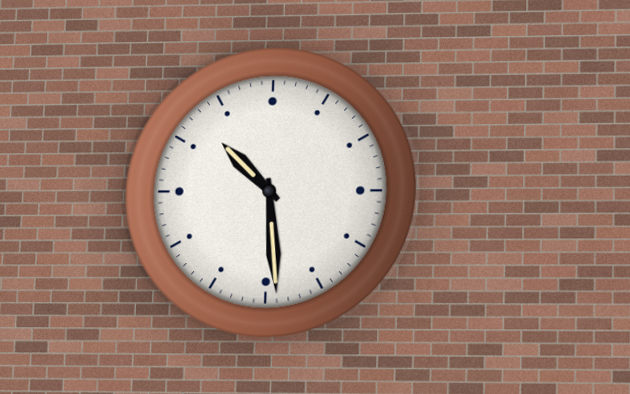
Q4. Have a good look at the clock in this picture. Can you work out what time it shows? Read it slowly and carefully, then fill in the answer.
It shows 10:29
